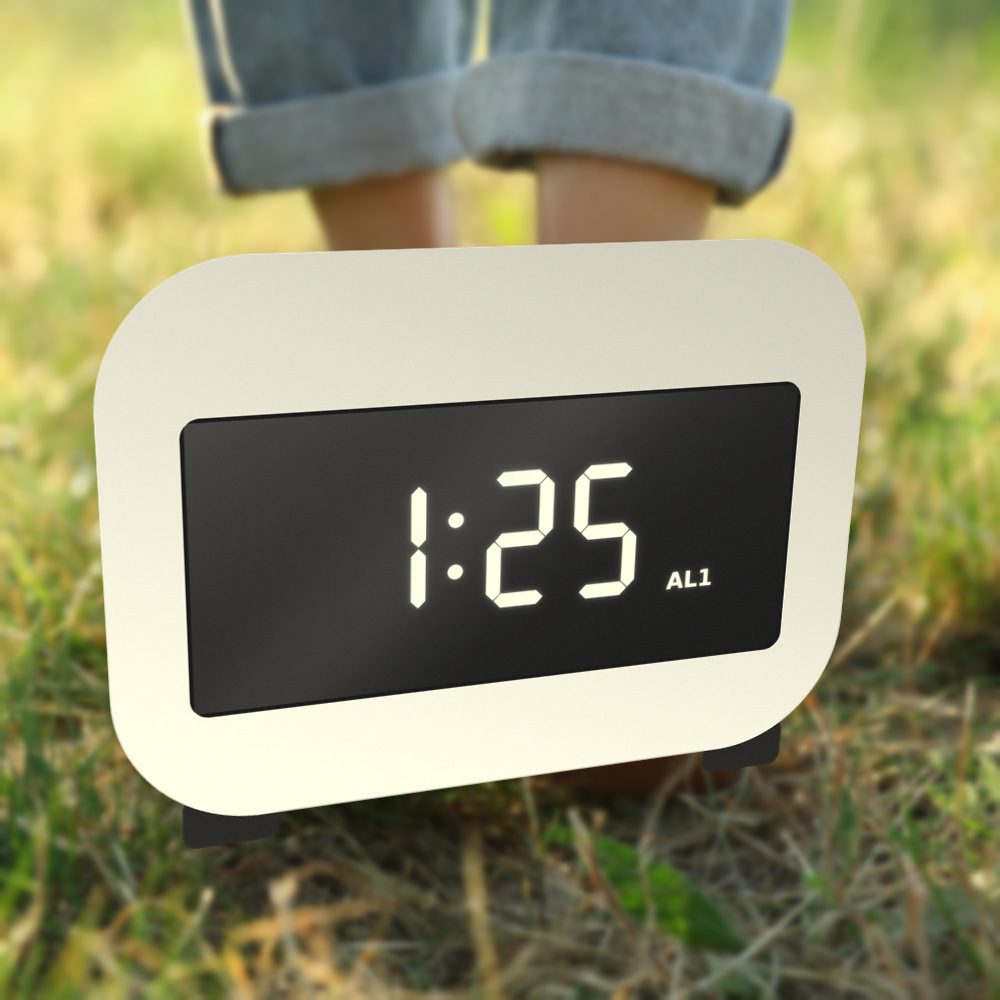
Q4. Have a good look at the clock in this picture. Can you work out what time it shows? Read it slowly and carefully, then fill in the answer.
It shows 1:25
